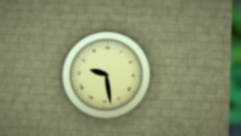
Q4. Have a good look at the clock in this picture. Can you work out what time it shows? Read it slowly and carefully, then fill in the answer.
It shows 9:28
